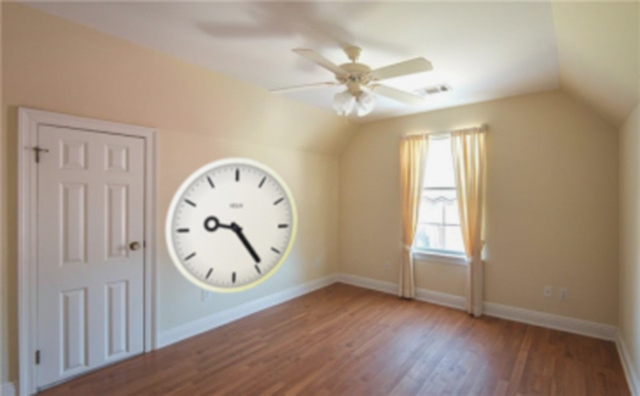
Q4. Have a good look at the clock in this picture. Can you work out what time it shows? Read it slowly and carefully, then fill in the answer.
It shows 9:24
